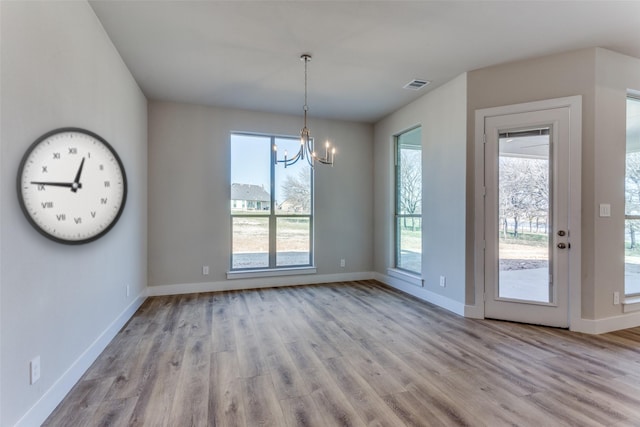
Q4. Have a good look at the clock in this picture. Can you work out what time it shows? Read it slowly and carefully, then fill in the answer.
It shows 12:46
